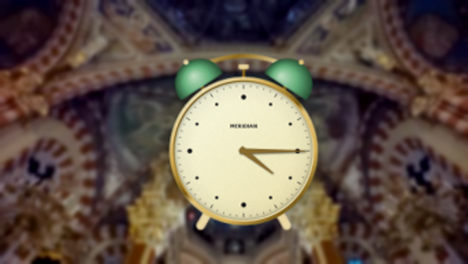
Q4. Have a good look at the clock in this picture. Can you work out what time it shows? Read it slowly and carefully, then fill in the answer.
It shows 4:15
